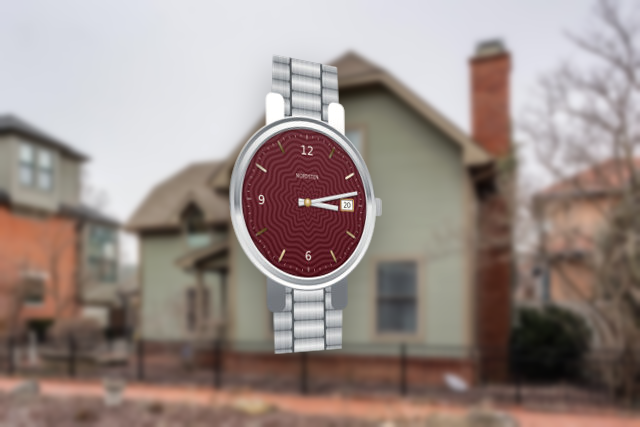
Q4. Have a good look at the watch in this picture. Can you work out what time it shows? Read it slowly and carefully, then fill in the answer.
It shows 3:13
